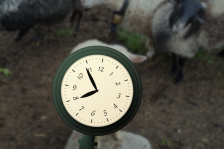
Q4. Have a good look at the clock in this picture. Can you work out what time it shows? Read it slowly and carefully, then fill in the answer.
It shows 7:54
